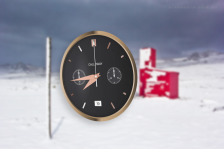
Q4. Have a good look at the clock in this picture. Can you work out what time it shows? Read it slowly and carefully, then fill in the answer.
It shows 7:44
